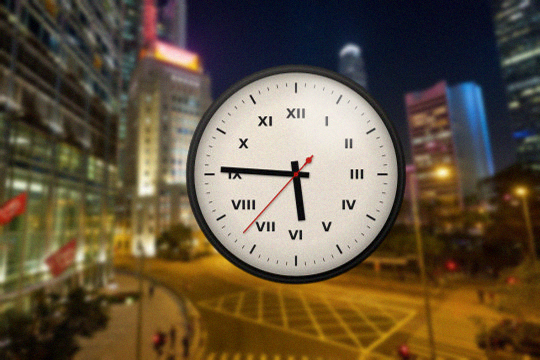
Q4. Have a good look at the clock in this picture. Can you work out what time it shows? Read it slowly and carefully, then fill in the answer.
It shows 5:45:37
